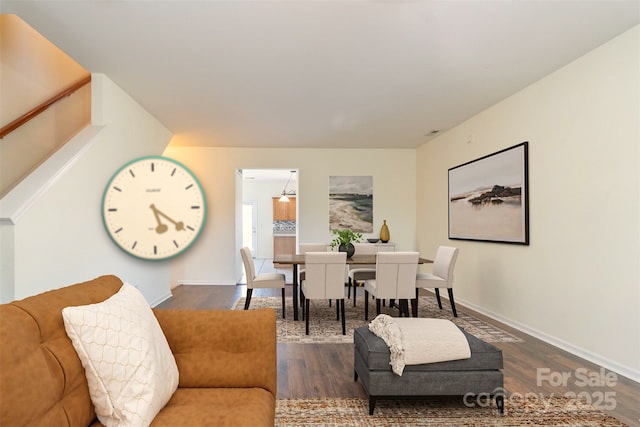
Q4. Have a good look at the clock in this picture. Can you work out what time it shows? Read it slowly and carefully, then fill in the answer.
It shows 5:21
